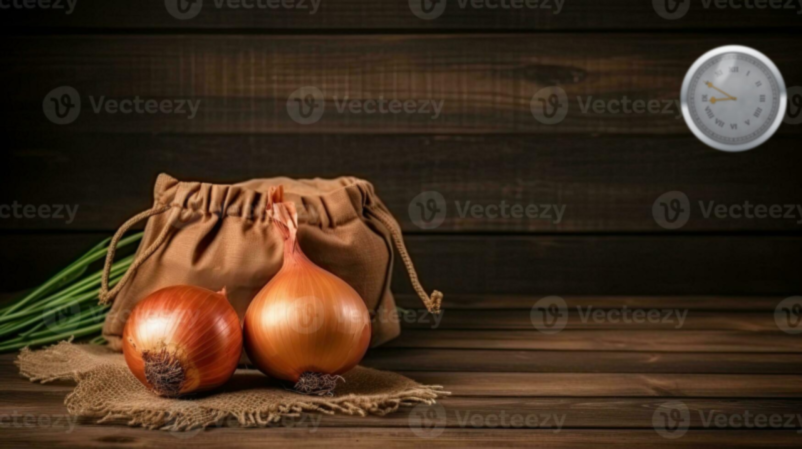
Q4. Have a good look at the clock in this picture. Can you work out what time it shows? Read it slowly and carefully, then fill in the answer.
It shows 8:50
